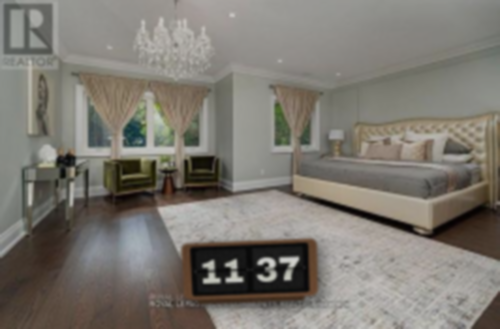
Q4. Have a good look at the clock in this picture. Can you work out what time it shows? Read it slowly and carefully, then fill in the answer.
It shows 11:37
